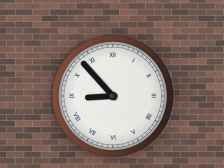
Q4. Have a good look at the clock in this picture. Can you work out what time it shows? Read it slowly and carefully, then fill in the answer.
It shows 8:53
